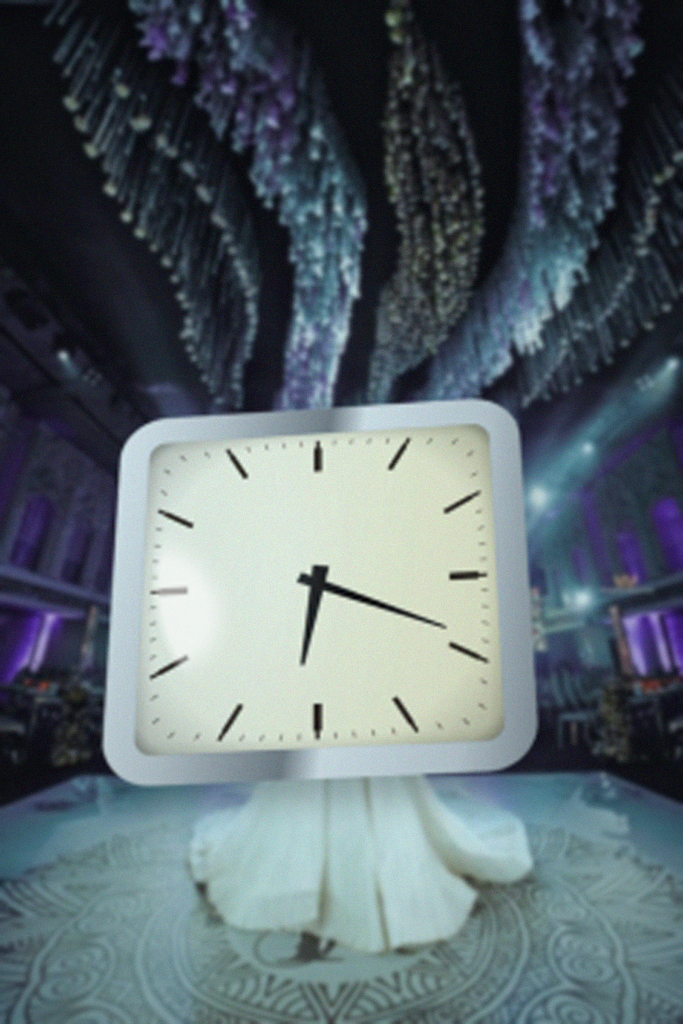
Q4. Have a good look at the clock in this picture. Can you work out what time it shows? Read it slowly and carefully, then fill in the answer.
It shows 6:19
